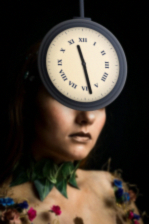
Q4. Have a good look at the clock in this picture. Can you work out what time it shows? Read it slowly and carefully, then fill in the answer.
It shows 11:28
